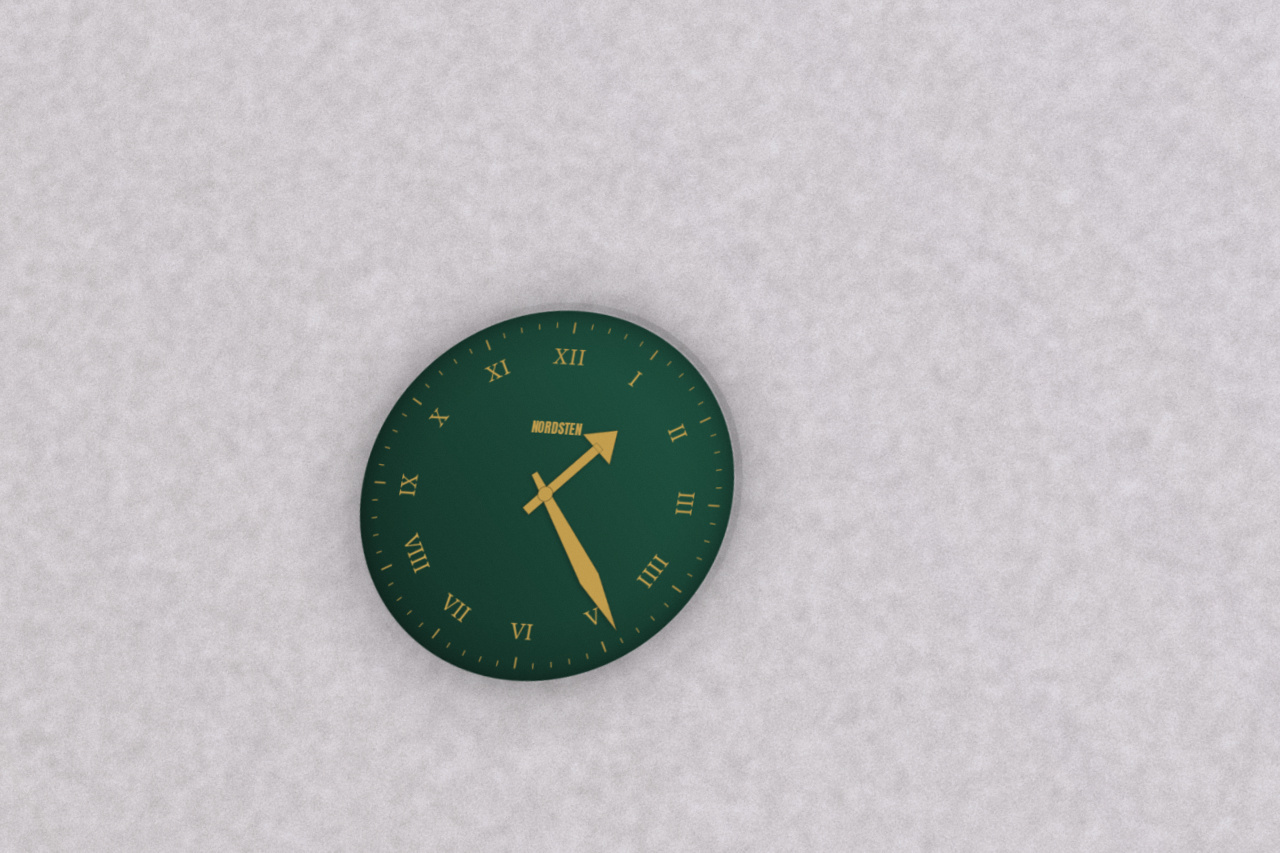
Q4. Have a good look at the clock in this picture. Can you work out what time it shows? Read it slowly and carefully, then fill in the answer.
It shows 1:24
